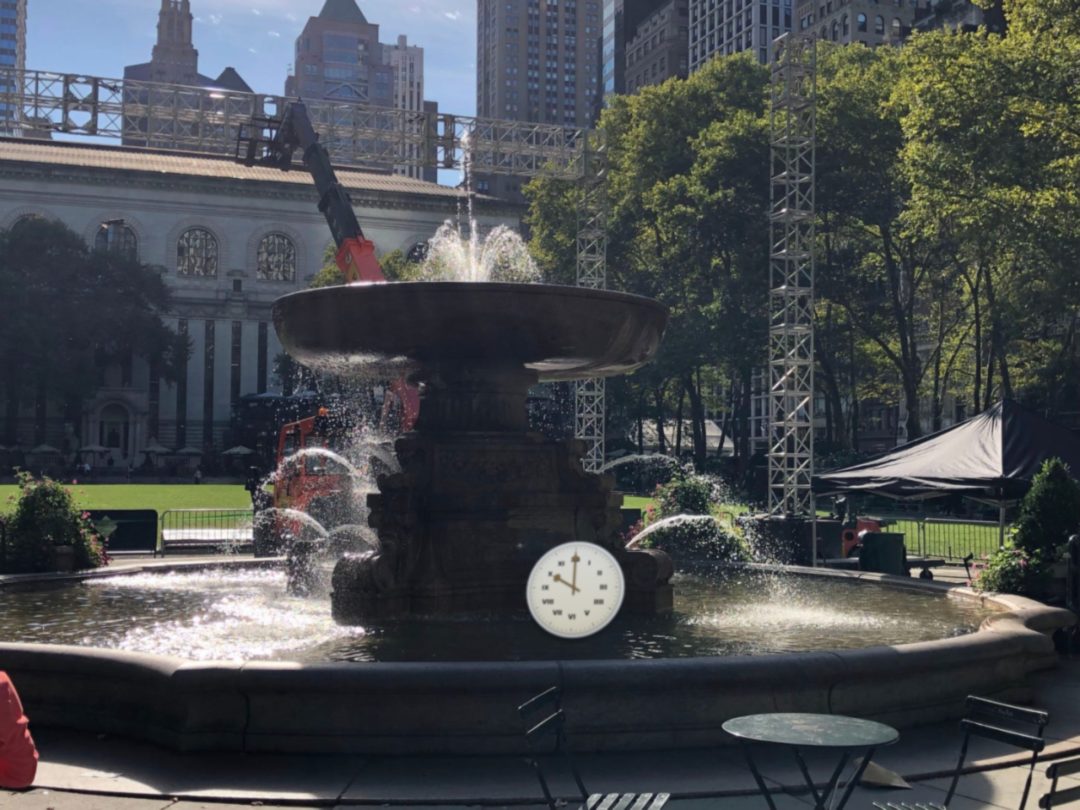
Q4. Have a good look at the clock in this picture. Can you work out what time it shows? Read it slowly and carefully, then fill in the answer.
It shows 10:00
